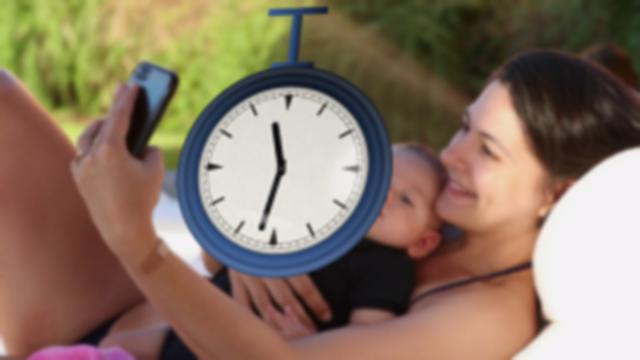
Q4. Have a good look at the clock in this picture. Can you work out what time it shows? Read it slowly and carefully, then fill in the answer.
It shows 11:32
